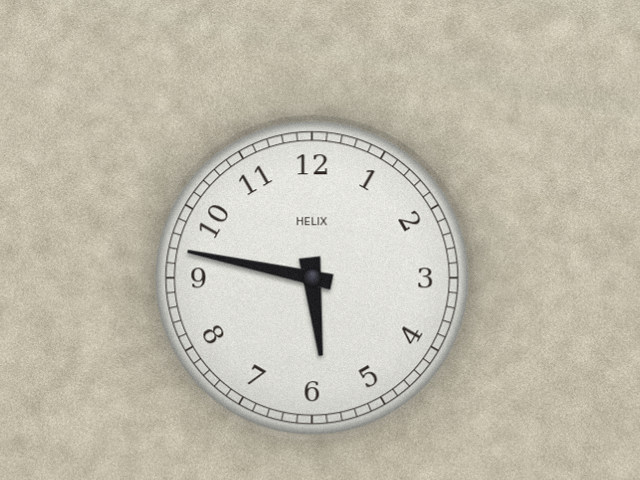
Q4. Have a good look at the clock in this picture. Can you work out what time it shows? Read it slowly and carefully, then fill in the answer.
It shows 5:47
